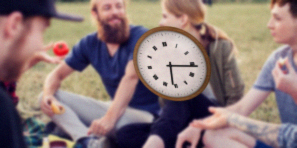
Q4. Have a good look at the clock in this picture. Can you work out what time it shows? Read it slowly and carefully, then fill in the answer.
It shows 6:16
